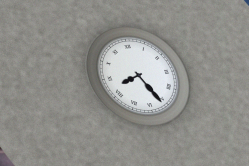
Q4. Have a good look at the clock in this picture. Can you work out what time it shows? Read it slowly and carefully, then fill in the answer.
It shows 8:26
